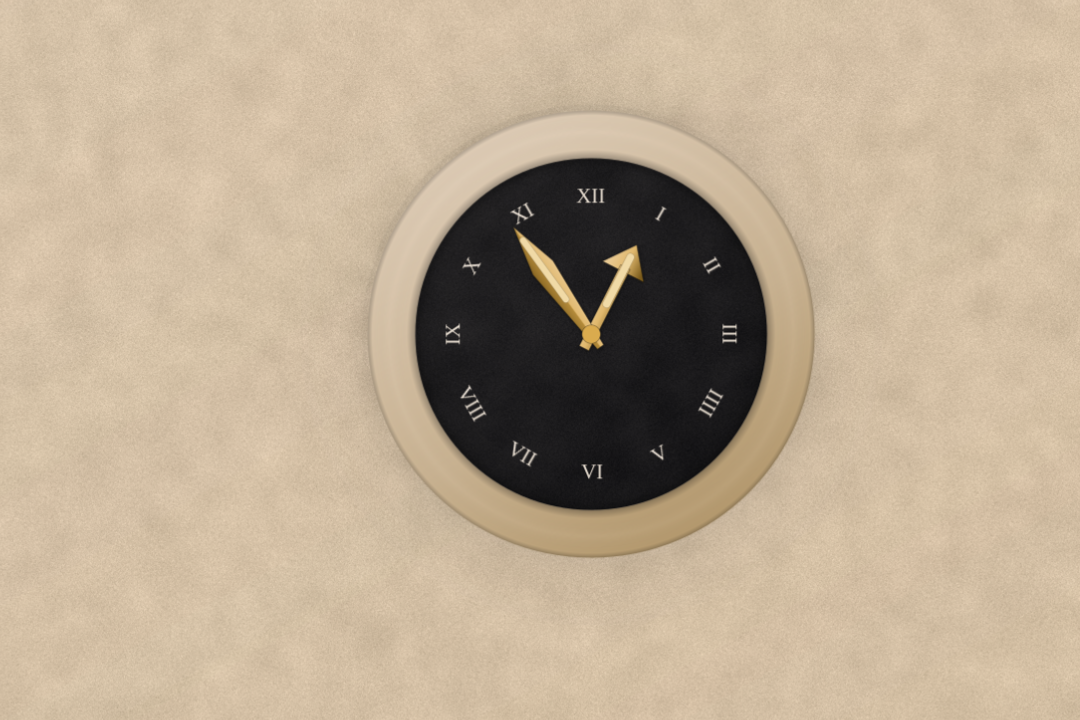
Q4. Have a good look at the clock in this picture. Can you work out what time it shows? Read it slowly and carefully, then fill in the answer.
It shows 12:54
